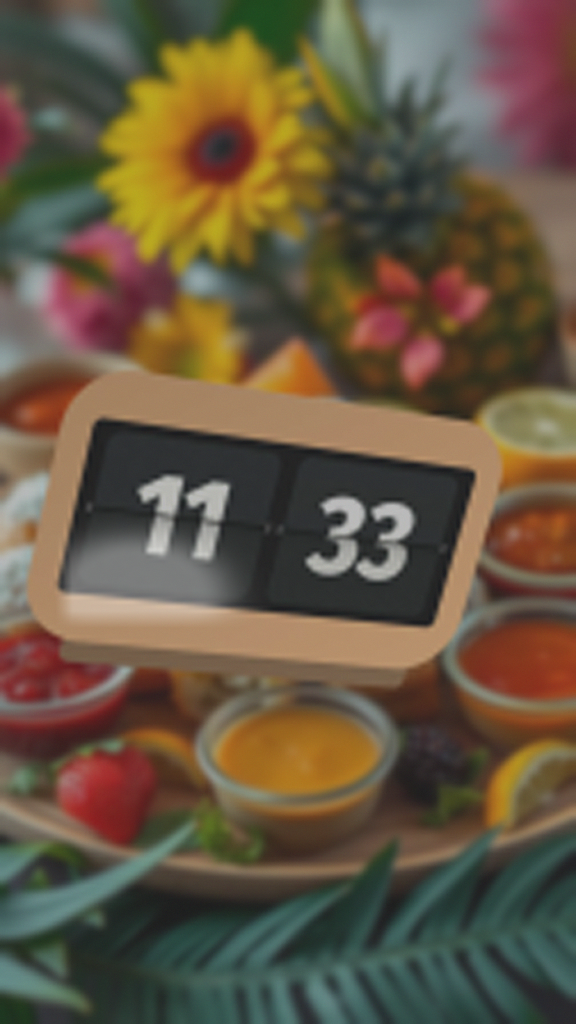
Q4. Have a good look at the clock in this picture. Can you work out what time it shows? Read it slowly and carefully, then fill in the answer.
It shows 11:33
